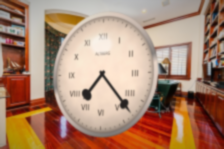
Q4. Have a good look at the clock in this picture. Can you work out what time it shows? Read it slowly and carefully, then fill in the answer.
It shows 7:23
